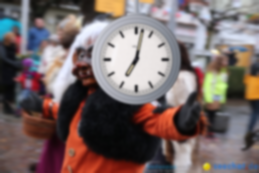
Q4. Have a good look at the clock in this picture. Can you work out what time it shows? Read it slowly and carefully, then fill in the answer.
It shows 7:02
